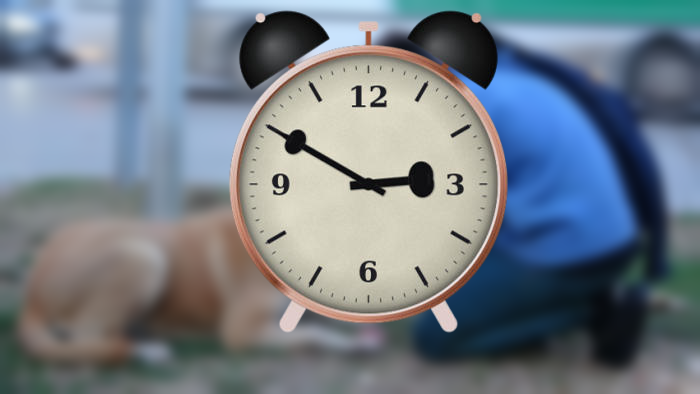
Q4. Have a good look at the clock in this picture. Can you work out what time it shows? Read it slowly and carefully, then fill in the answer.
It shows 2:50
